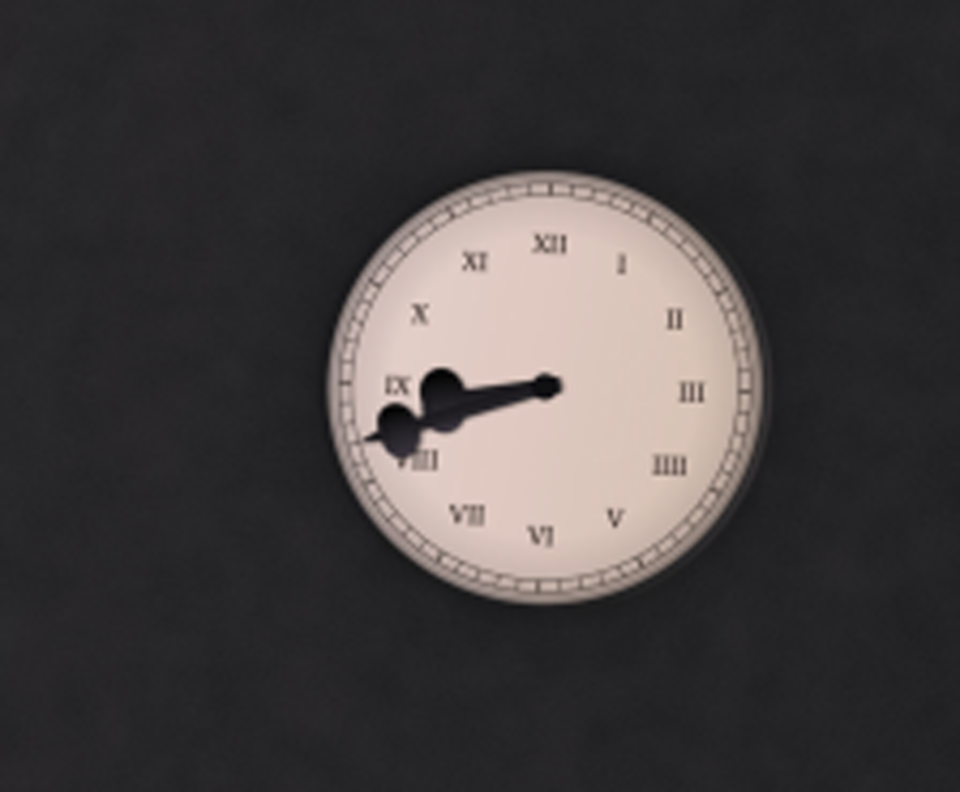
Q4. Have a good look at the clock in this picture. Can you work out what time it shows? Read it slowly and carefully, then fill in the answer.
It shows 8:42
